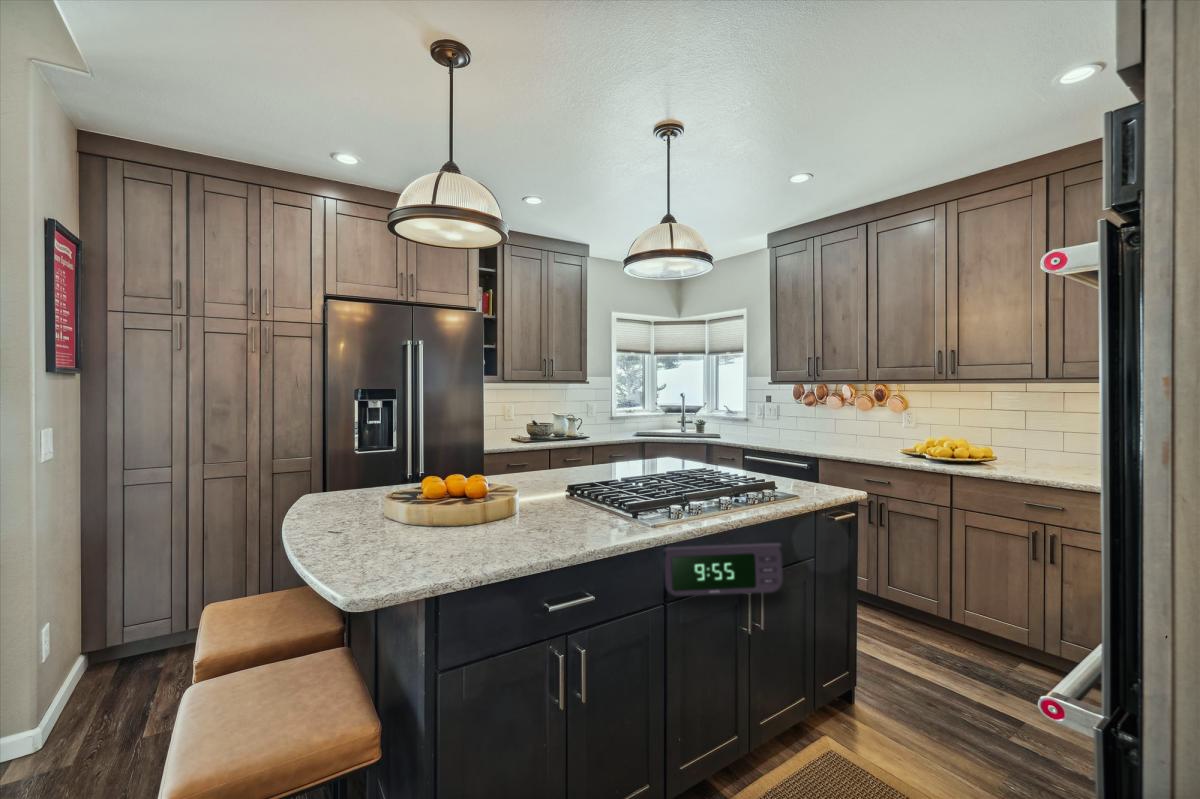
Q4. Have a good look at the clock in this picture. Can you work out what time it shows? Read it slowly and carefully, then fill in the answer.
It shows 9:55
